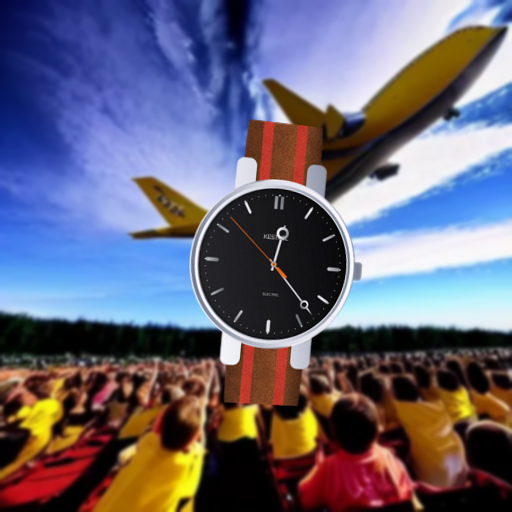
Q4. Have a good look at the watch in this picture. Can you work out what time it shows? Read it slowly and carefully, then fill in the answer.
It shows 12:22:52
